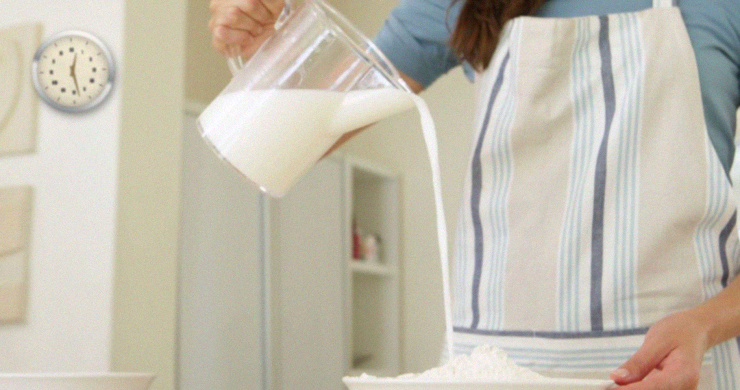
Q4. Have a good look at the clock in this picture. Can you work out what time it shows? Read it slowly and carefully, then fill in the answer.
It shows 12:28
